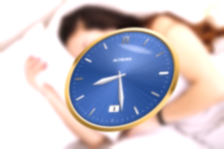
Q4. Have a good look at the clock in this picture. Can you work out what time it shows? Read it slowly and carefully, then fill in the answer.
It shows 8:28
